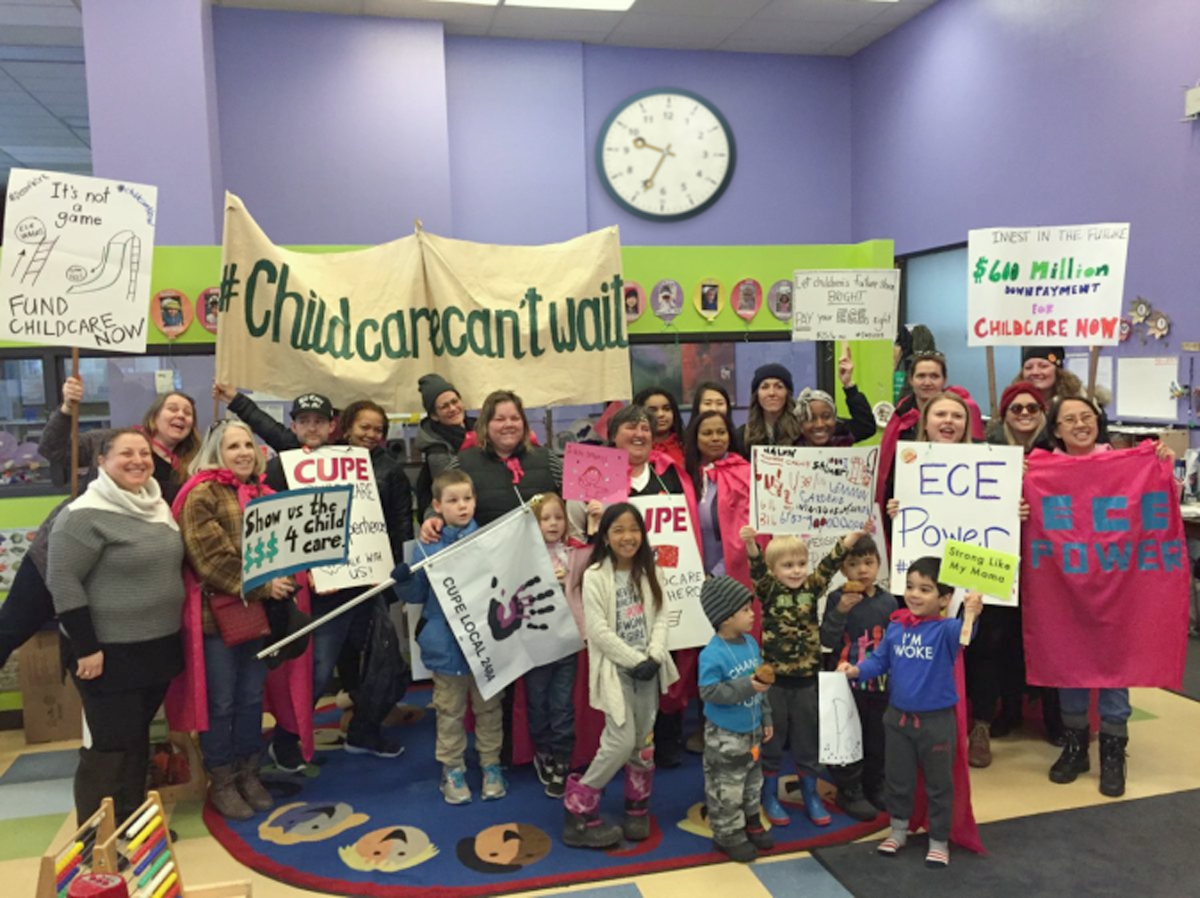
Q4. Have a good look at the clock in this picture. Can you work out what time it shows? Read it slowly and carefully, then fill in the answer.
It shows 9:34
